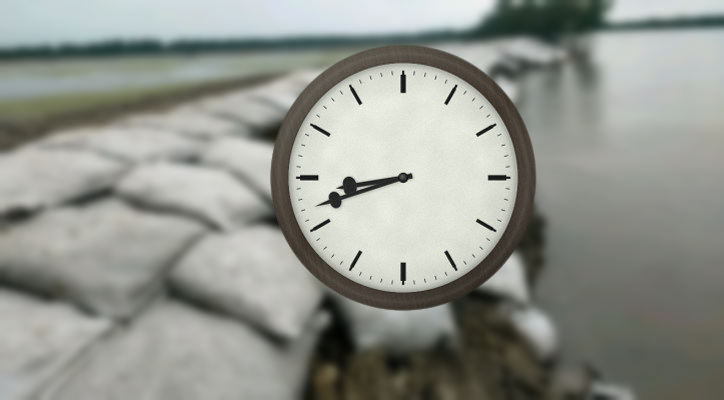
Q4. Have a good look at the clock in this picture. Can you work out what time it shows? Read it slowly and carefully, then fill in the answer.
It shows 8:42
